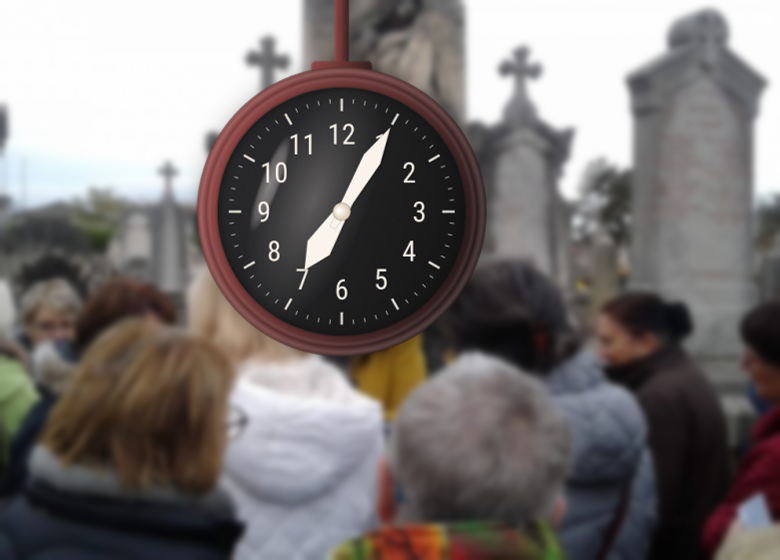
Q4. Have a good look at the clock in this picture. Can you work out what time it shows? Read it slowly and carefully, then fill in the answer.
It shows 7:05
